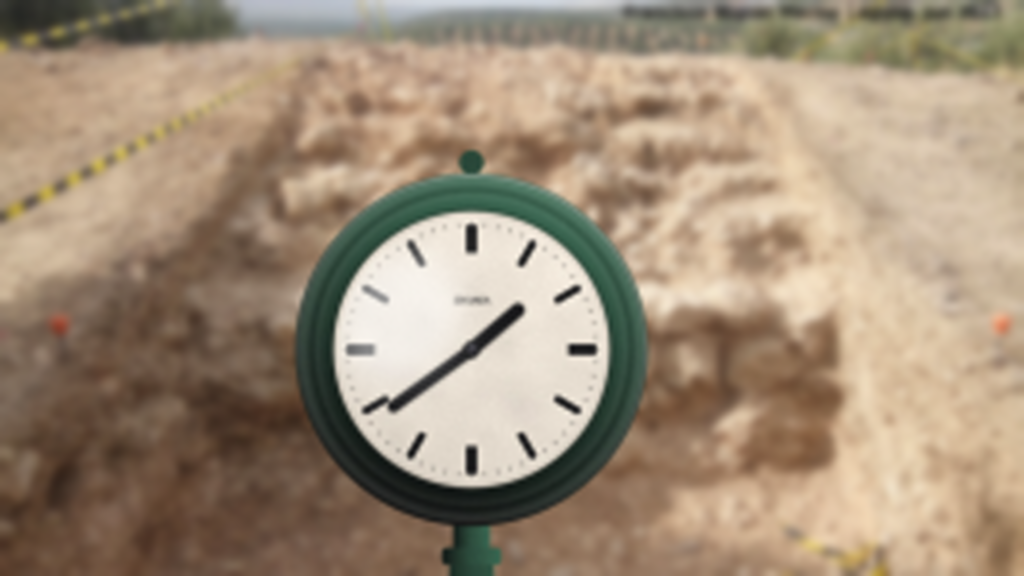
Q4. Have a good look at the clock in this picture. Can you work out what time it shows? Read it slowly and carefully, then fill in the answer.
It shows 1:39
